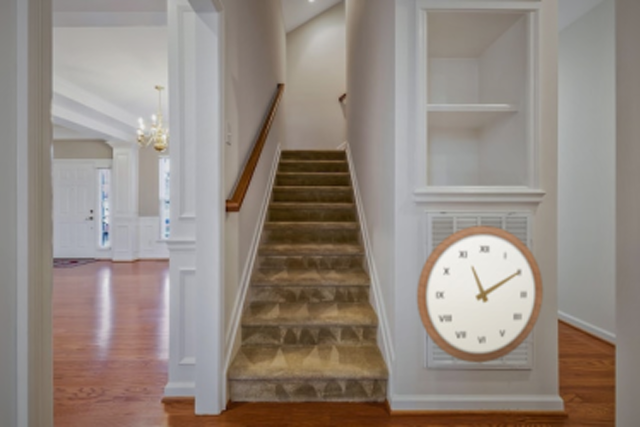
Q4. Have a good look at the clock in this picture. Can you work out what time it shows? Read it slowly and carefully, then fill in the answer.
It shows 11:10
